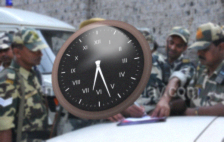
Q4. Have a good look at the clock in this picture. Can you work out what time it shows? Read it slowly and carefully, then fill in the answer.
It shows 6:27
